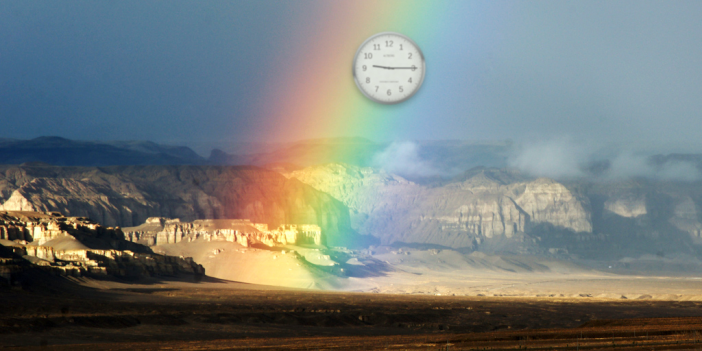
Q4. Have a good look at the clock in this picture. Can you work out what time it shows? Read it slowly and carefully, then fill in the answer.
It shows 9:15
